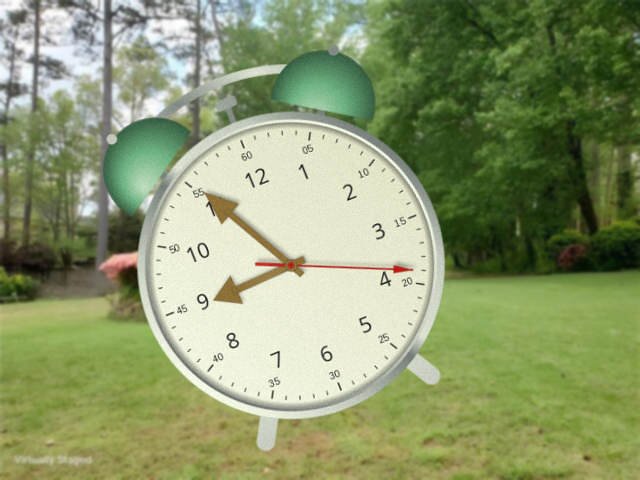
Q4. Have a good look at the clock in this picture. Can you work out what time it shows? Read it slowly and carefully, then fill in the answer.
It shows 8:55:19
